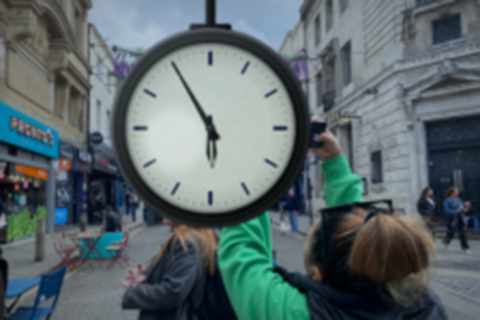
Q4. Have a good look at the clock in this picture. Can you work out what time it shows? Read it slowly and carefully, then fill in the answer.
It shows 5:55
